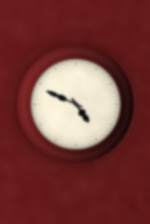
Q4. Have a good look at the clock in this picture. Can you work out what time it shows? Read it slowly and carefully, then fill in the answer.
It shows 4:49
